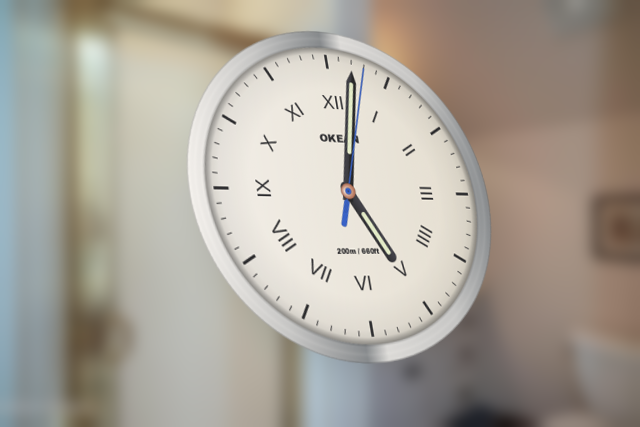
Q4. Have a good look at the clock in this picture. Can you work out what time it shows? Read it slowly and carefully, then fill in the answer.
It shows 5:02:03
